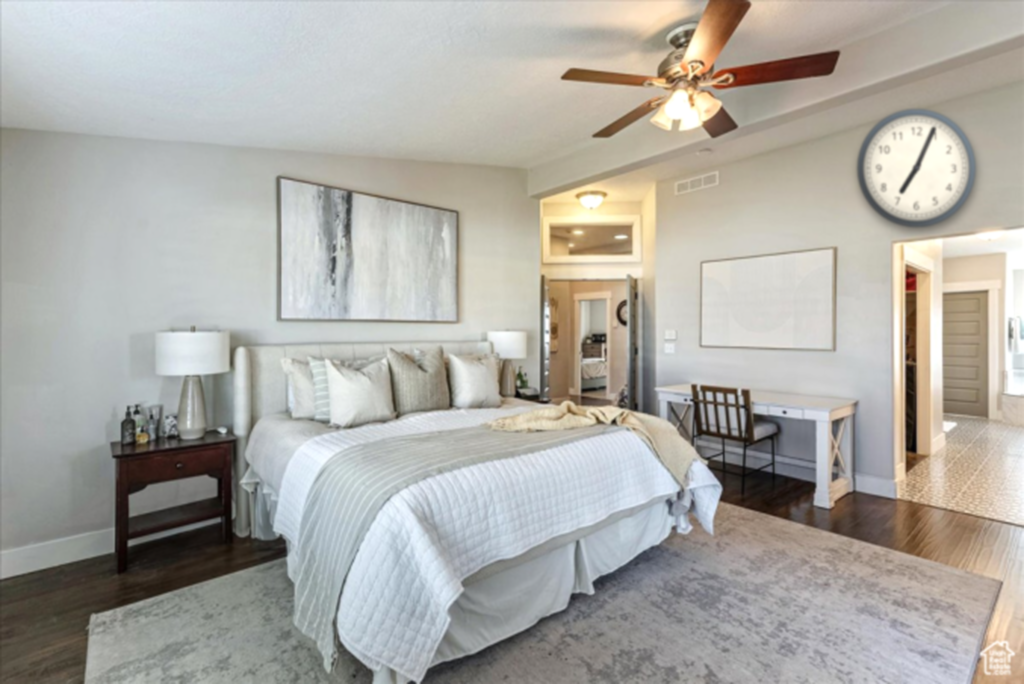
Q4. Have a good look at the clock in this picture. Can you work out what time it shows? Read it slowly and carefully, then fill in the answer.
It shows 7:04
